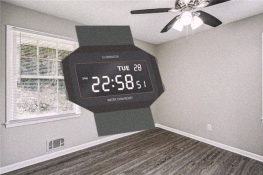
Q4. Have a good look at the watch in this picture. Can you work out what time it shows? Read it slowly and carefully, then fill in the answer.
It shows 22:58:51
